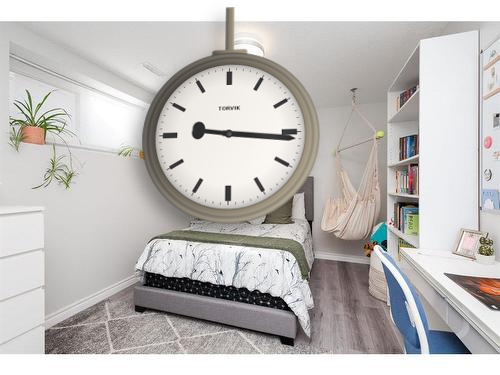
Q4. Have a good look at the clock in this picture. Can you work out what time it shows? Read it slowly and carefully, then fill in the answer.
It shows 9:16
